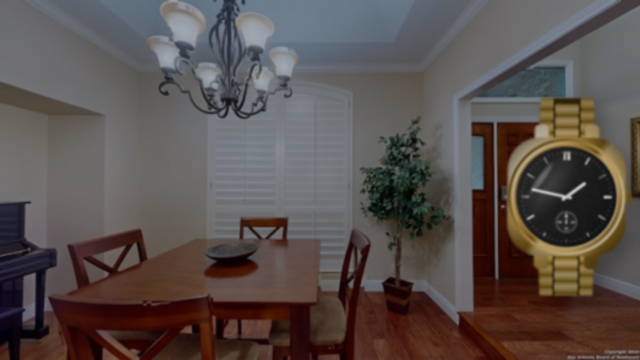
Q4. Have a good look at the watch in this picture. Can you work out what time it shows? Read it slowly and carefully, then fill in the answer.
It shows 1:47
